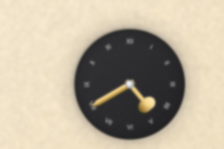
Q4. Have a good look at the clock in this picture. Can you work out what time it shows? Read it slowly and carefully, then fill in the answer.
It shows 4:40
